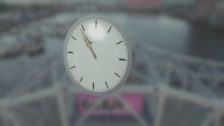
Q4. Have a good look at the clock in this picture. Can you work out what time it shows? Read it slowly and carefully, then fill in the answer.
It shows 10:54
